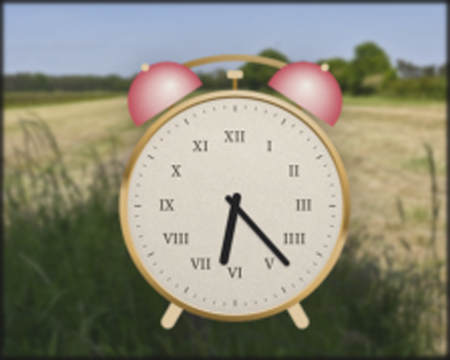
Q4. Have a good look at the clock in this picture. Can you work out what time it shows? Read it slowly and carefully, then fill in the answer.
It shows 6:23
